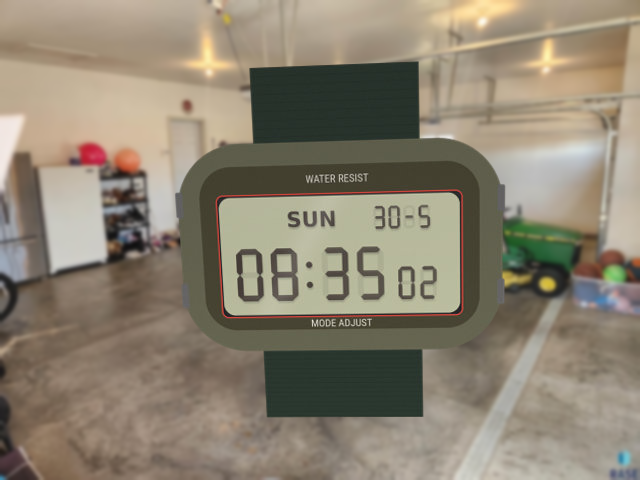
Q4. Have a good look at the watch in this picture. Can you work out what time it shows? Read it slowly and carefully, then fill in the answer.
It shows 8:35:02
